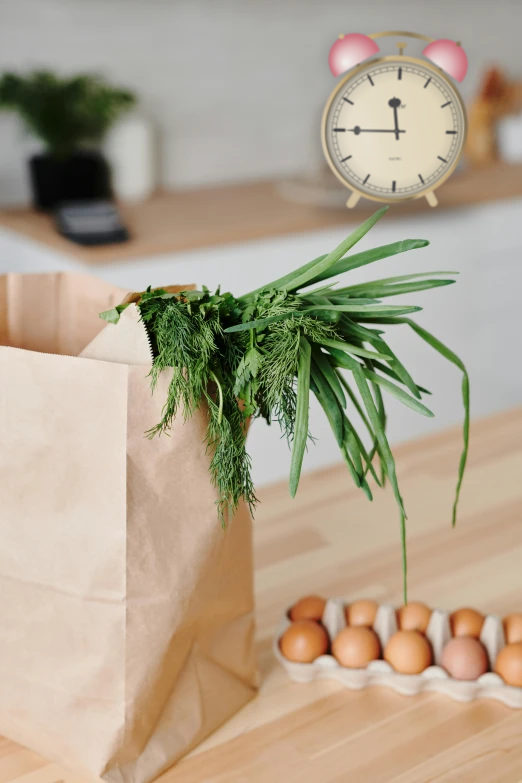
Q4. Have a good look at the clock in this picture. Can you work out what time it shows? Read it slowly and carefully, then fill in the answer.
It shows 11:45
